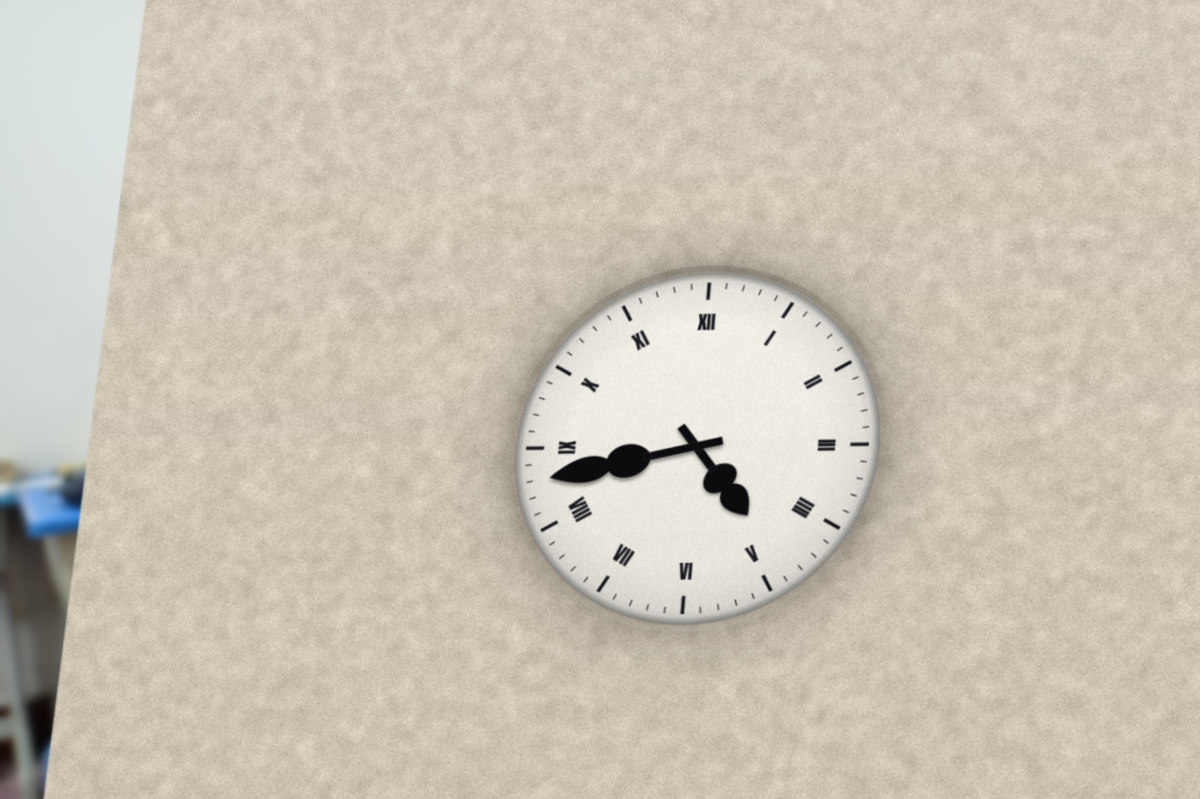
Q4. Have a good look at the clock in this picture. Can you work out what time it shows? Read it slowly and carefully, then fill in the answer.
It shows 4:43
